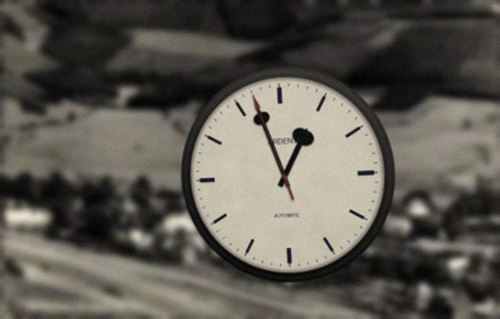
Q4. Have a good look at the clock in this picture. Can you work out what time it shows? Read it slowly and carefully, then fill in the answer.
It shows 12:56:57
